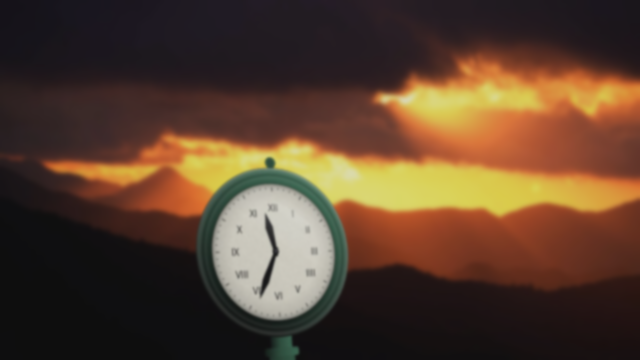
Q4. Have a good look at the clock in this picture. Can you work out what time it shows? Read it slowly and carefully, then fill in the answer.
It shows 11:34
